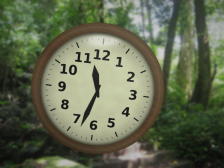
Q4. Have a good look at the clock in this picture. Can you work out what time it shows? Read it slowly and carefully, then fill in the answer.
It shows 11:33
